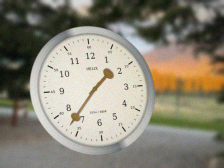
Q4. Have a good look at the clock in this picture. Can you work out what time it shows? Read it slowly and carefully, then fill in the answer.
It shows 1:37
